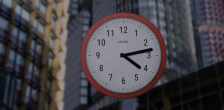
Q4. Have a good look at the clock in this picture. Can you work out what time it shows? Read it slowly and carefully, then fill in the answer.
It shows 4:13
